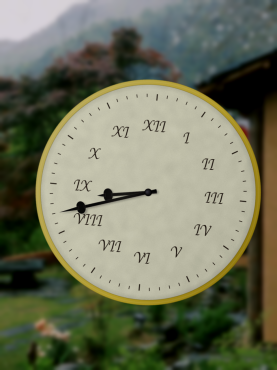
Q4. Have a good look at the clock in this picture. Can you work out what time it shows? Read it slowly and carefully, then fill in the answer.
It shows 8:42
